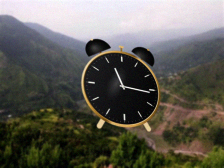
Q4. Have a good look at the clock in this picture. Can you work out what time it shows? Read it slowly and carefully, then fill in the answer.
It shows 11:16
